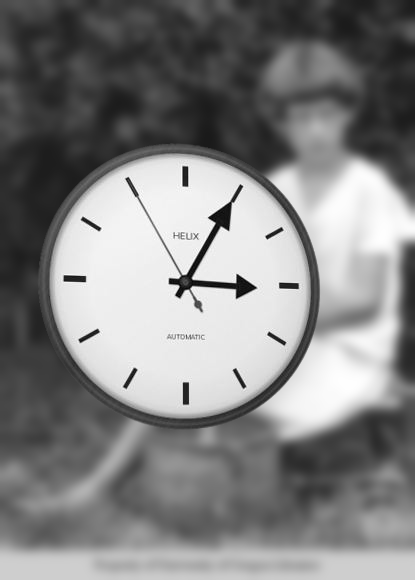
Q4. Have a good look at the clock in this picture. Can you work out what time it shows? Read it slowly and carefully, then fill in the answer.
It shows 3:04:55
